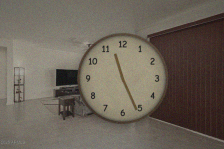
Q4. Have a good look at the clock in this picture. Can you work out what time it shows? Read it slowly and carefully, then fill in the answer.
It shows 11:26
